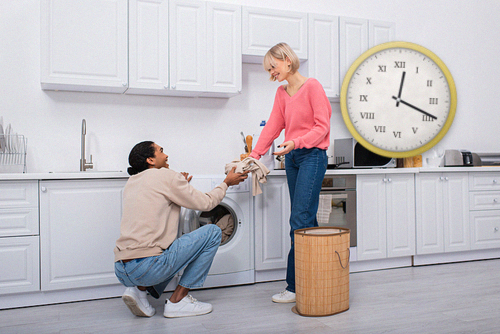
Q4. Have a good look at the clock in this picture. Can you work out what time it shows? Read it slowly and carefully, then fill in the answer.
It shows 12:19
